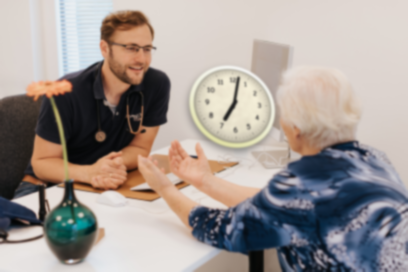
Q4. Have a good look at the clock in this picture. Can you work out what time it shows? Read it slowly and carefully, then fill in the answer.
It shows 7:02
